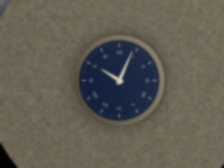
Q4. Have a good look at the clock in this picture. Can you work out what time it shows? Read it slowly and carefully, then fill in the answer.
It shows 10:04
